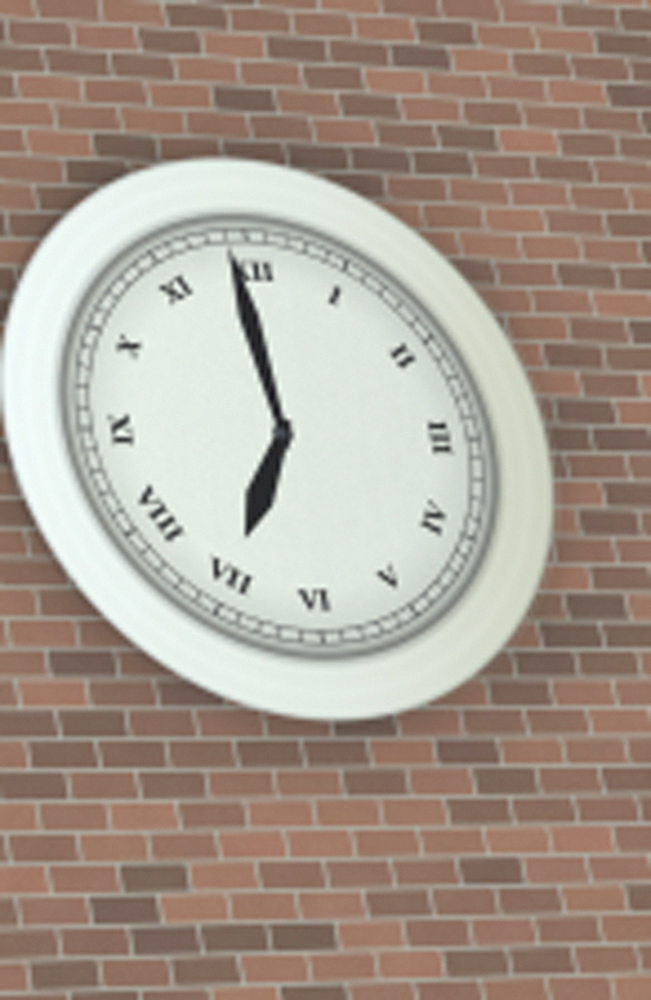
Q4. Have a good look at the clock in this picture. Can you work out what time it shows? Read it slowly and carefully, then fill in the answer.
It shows 6:59
